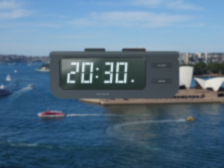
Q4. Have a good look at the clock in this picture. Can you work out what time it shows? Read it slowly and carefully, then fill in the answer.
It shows 20:30
